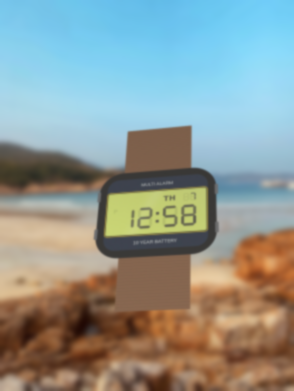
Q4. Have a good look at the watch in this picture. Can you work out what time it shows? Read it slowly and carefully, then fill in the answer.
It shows 12:58
